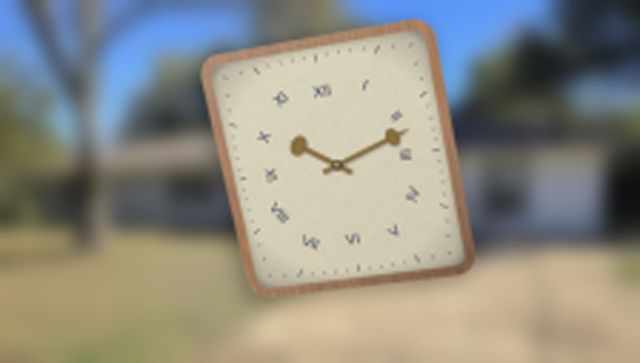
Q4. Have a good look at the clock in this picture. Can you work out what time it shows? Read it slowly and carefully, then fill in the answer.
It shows 10:12
